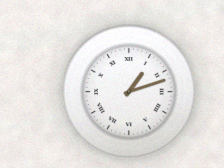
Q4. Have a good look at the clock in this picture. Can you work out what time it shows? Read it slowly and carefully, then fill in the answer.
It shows 1:12
